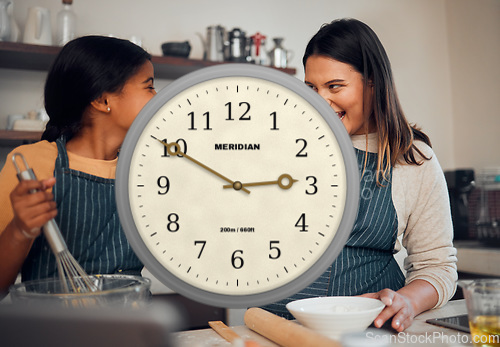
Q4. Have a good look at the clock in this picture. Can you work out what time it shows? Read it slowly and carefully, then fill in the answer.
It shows 2:50
